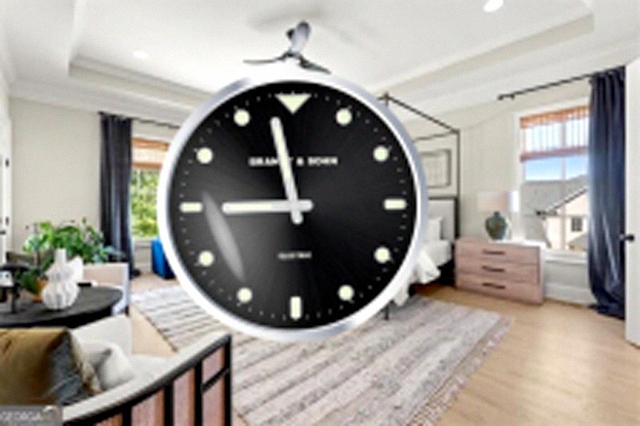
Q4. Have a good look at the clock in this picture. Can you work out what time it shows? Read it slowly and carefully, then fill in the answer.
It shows 8:58
